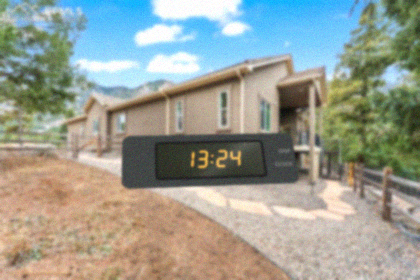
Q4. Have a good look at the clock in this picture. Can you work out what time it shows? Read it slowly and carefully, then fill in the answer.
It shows 13:24
